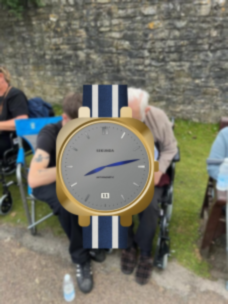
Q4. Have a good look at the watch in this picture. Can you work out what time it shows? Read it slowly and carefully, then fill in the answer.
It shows 8:13
